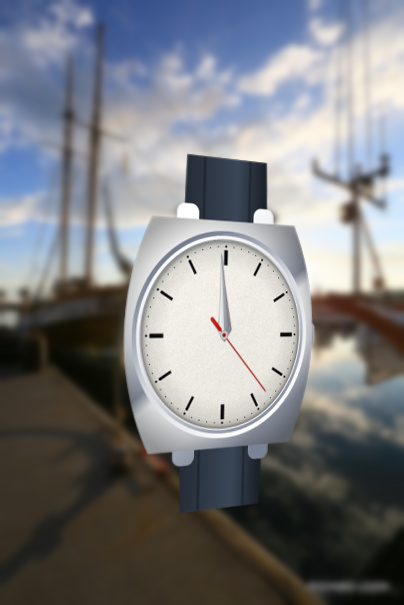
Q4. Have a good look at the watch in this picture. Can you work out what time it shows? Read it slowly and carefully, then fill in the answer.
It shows 11:59:23
